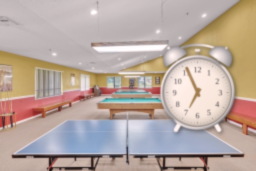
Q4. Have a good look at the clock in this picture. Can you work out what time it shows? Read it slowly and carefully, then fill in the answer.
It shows 6:56
